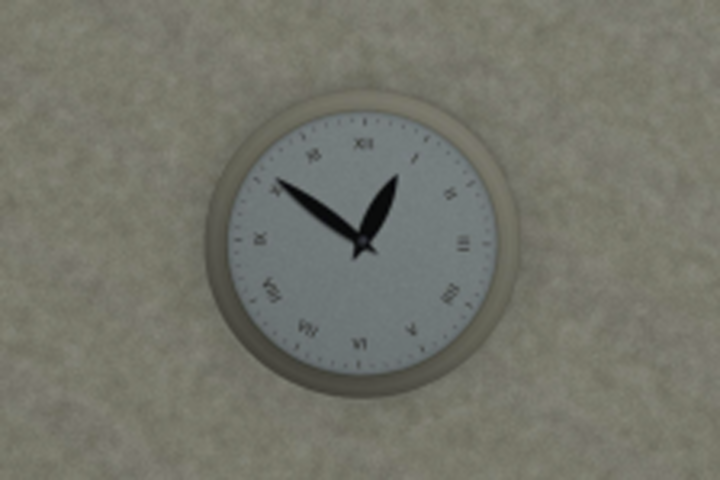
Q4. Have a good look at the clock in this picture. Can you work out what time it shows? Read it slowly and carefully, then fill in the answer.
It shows 12:51
